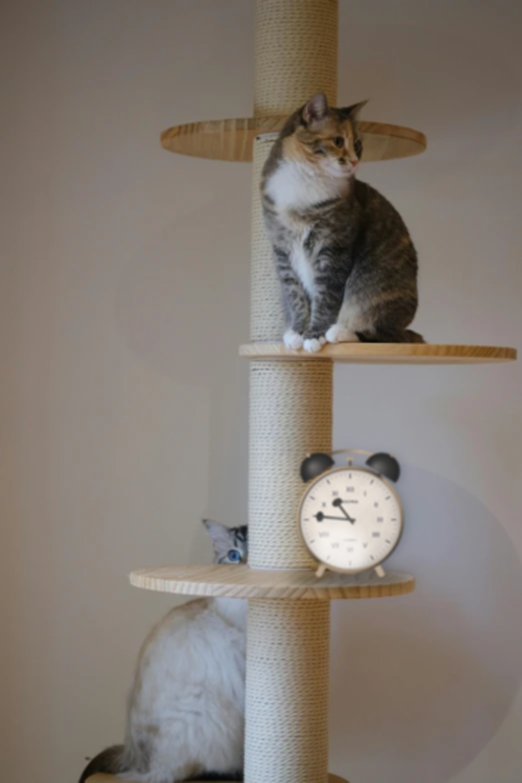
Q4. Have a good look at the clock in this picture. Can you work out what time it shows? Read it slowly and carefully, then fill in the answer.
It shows 10:46
